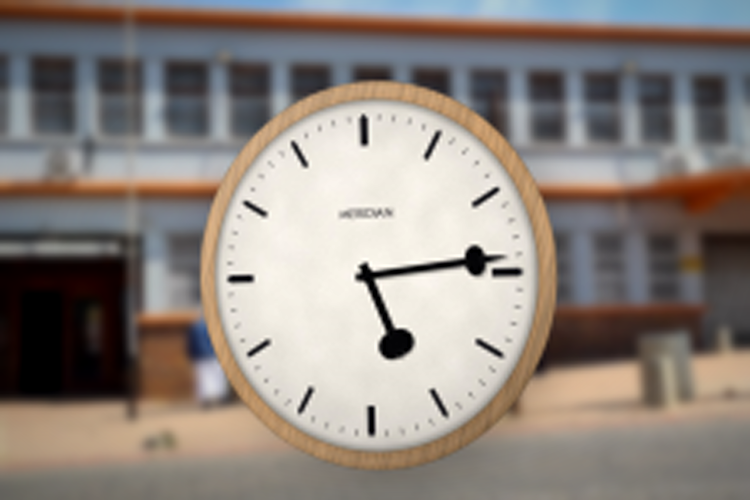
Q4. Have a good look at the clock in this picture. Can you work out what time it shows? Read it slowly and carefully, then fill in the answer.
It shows 5:14
